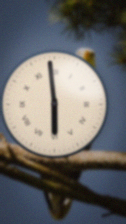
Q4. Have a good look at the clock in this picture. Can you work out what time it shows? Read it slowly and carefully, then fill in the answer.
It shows 5:59
